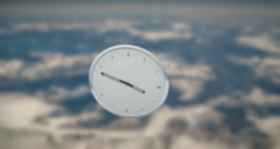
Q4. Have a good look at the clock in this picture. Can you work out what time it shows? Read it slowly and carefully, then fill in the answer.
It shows 3:48
